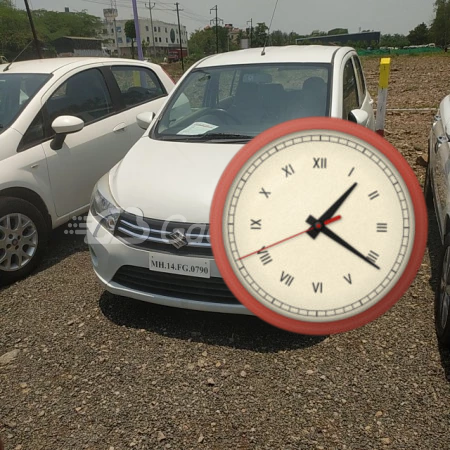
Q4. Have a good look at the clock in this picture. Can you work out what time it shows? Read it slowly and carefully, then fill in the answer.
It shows 1:20:41
